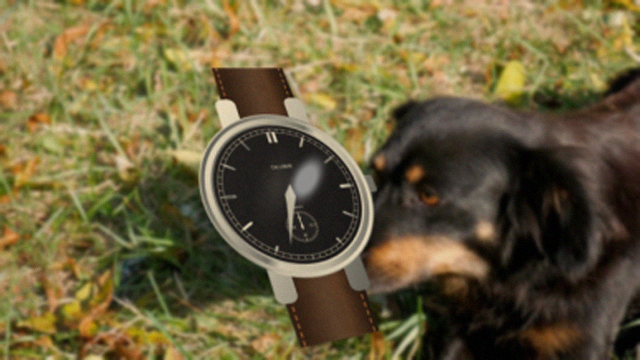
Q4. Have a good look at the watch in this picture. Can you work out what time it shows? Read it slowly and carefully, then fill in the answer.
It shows 6:33
